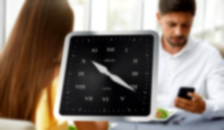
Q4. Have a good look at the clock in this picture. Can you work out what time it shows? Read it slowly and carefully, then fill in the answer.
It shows 10:21
